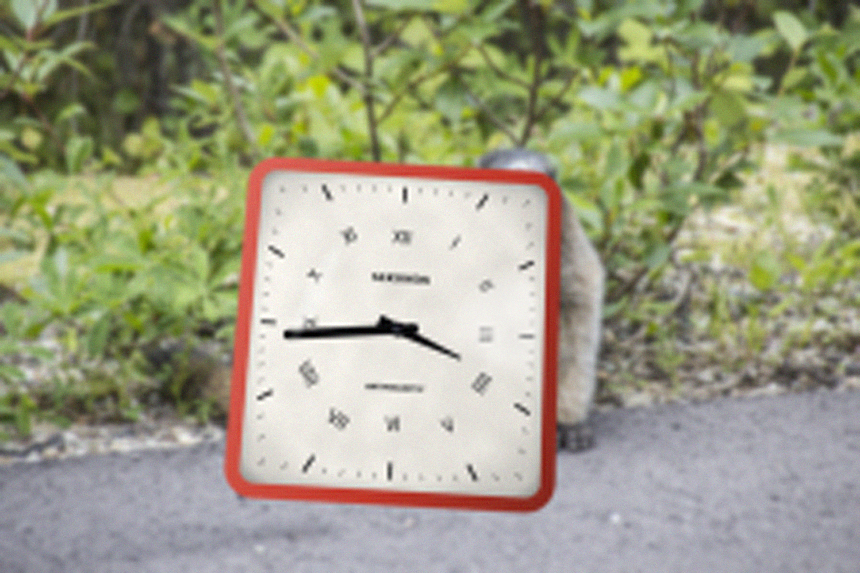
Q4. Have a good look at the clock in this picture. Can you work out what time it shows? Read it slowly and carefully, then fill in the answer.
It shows 3:44
